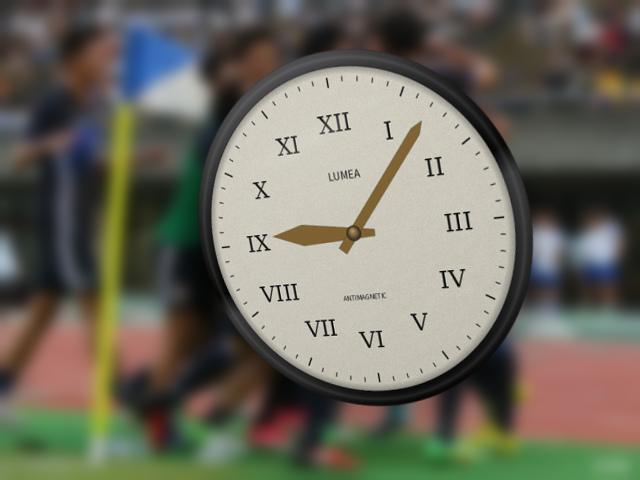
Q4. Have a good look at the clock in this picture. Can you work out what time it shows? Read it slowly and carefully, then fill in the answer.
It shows 9:07
